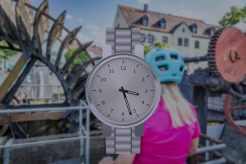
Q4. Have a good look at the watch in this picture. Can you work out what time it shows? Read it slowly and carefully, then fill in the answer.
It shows 3:27
